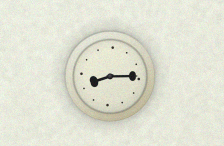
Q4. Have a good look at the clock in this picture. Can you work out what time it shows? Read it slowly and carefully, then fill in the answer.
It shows 8:14
